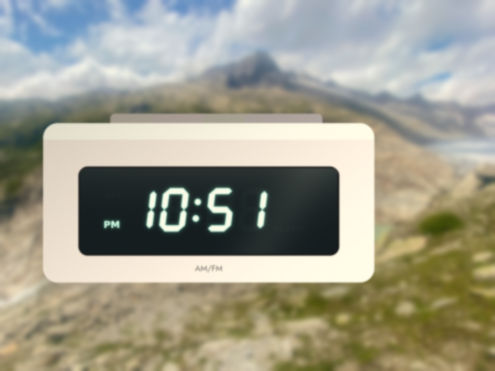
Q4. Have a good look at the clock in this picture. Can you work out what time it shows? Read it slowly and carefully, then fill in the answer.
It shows 10:51
